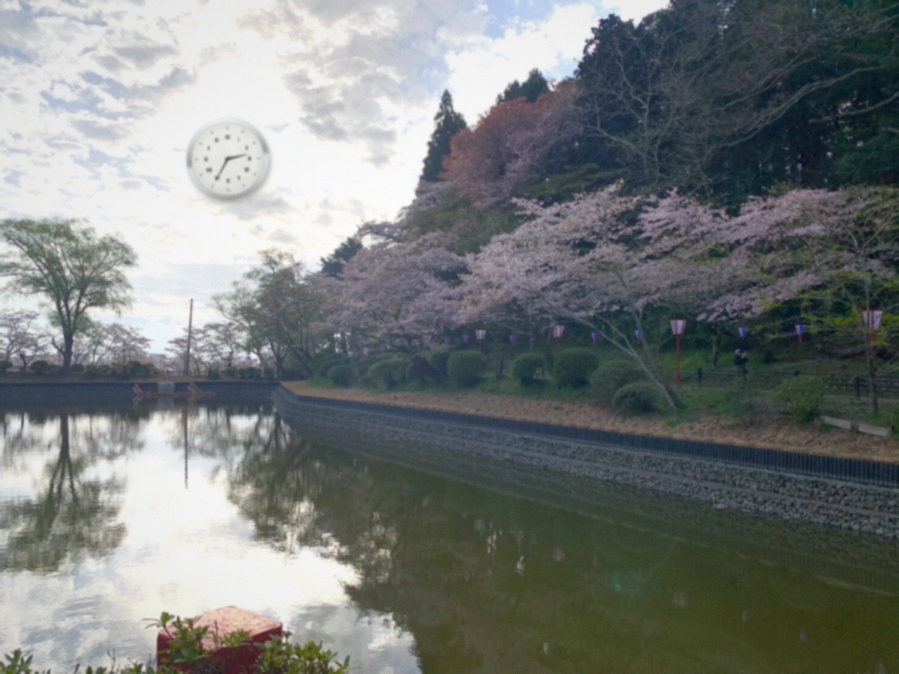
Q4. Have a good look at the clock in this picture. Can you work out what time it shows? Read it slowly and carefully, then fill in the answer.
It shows 2:35
